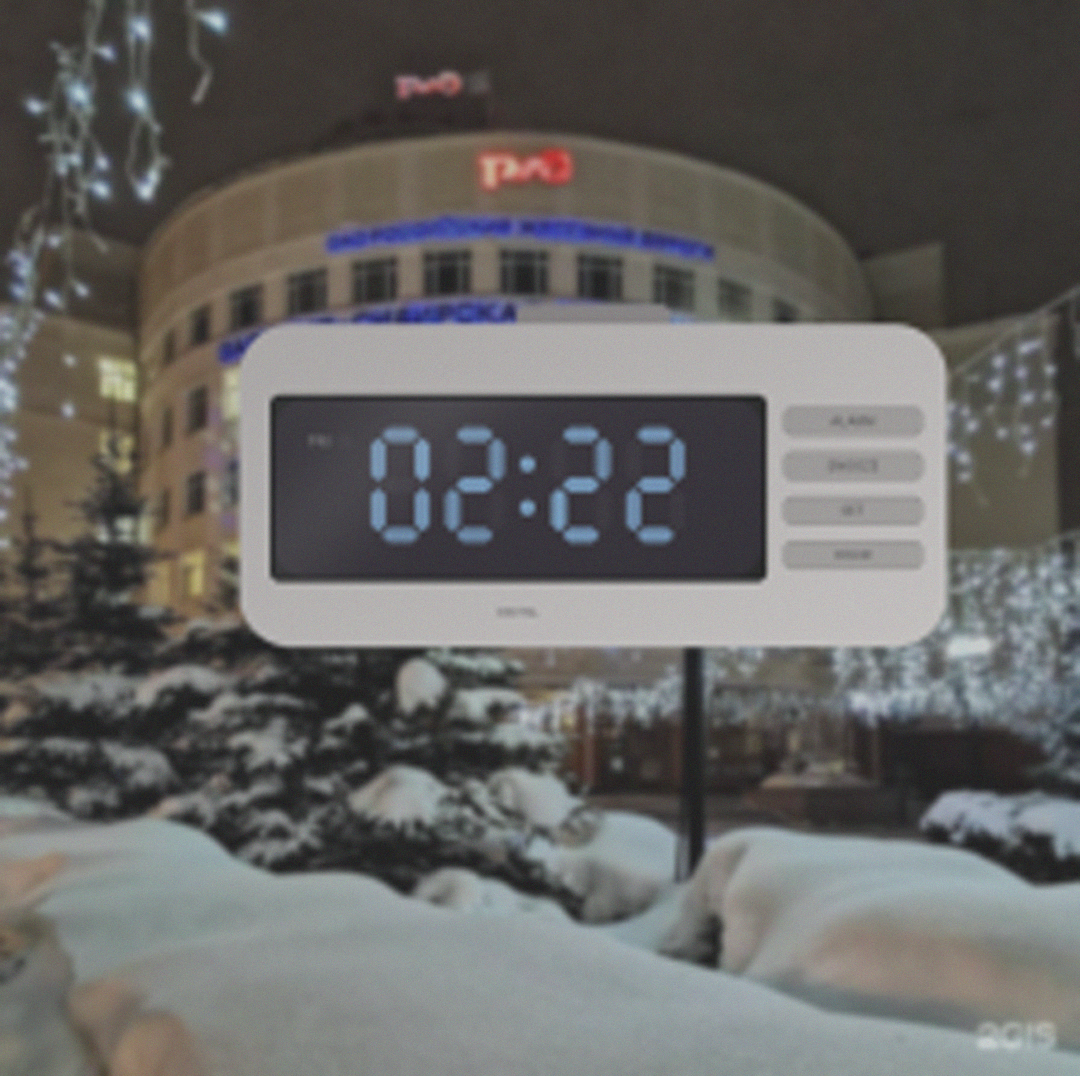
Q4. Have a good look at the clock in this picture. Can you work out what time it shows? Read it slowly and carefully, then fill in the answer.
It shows 2:22
